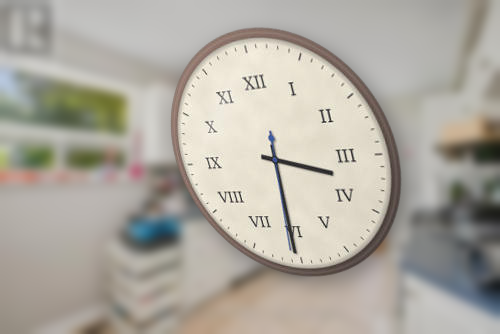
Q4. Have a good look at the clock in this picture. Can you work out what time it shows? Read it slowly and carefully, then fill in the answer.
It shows 3:30:31
